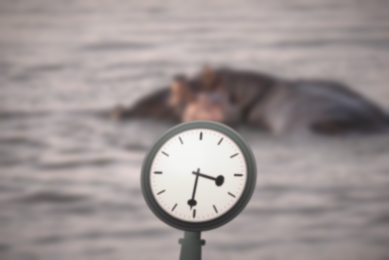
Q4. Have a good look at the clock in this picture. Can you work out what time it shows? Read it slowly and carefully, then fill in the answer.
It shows 3:31
